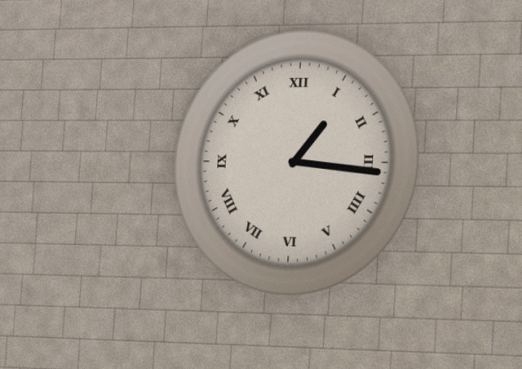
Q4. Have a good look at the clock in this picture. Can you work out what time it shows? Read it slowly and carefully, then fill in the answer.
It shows 1:16
